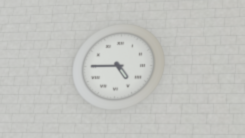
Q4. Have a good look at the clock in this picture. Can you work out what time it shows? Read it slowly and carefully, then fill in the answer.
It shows 4:45
